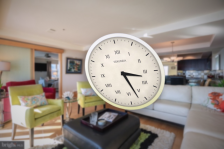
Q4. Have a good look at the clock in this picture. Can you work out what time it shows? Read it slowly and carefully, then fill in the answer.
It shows 3:27
